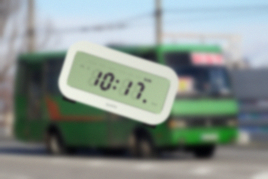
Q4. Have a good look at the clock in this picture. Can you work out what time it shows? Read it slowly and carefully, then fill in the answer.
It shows 10:17
